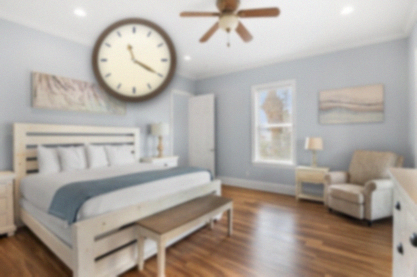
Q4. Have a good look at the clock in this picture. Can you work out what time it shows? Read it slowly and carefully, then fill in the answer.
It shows 11:20
